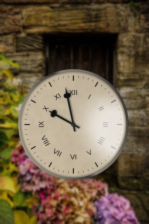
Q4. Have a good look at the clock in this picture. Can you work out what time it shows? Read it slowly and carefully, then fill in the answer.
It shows 9:58
